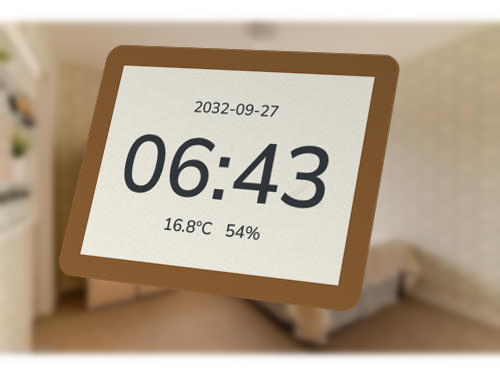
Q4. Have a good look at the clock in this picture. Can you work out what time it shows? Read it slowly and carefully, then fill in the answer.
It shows 6:43
